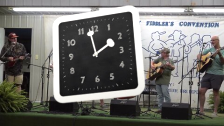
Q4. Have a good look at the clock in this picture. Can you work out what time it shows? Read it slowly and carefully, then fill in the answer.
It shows 1:58
